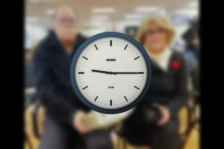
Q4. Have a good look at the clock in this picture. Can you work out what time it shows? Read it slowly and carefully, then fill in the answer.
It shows 9:15
